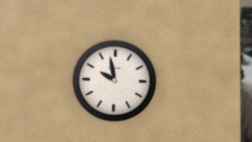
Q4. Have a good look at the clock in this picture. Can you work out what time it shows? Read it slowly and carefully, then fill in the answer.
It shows 9:58
